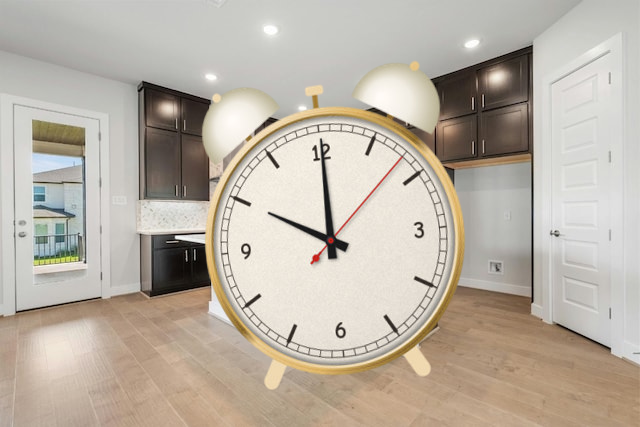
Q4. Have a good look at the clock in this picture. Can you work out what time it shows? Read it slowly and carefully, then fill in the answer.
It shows 10:00:08
